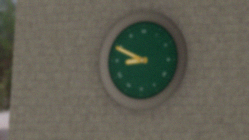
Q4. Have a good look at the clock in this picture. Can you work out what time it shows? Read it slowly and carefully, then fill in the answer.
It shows 8:49
